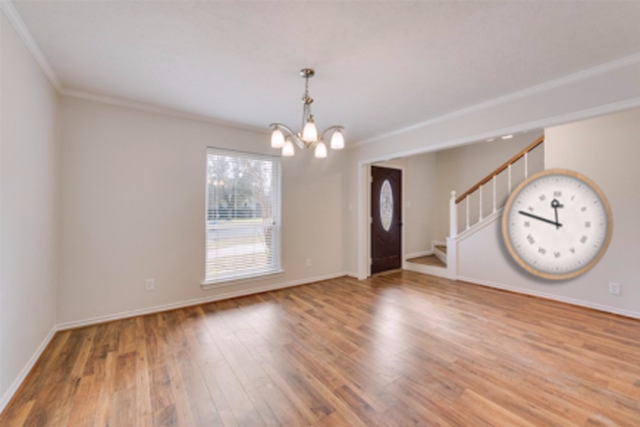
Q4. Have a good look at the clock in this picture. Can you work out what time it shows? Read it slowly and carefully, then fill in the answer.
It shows 11:48
